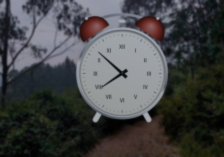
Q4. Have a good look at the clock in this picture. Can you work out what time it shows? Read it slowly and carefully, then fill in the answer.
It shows 7:52
